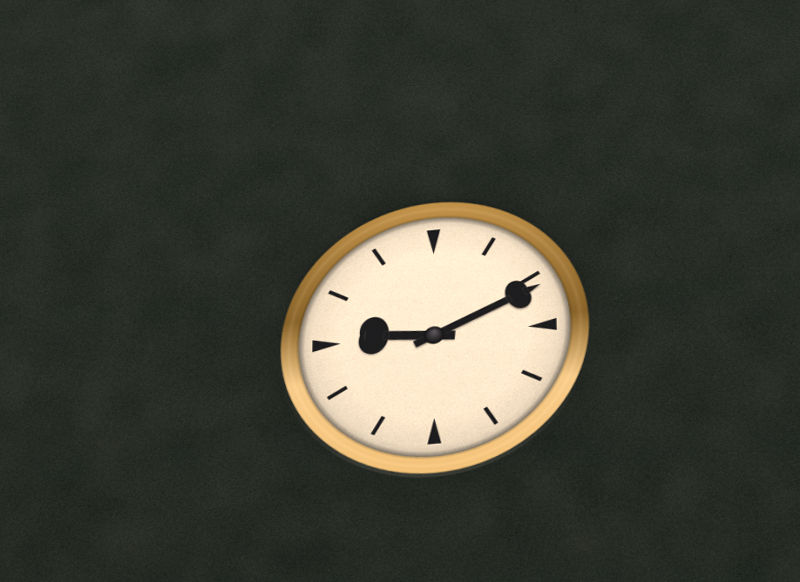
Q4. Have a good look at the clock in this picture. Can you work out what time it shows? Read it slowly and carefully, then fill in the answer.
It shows 9:11
